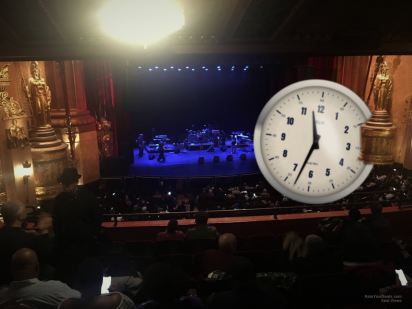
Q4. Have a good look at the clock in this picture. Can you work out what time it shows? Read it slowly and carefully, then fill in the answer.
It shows 11:33
